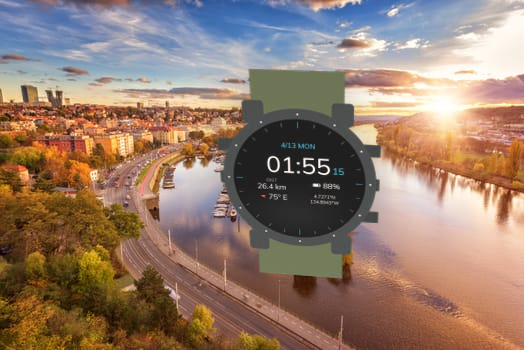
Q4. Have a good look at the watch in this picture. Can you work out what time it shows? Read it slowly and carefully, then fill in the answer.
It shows 1:55:15
